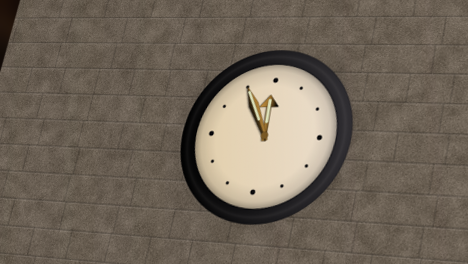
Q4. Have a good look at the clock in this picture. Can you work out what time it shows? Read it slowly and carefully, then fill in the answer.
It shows 11:55
